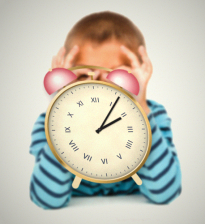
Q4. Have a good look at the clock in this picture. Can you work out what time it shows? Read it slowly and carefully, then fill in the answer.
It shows 2:06
